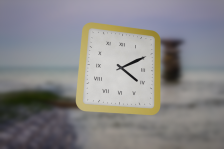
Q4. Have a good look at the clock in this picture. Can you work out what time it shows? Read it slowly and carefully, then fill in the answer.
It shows 4:10
